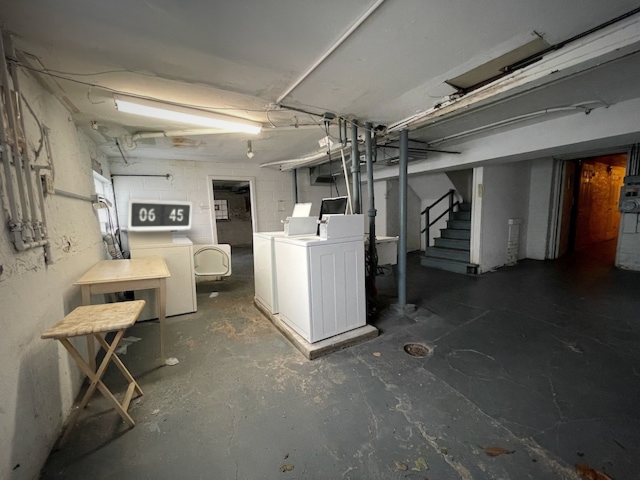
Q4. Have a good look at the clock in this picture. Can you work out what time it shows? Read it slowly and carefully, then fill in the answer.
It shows 6:45
